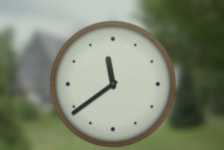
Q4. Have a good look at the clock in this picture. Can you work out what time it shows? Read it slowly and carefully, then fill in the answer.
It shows 11:39
